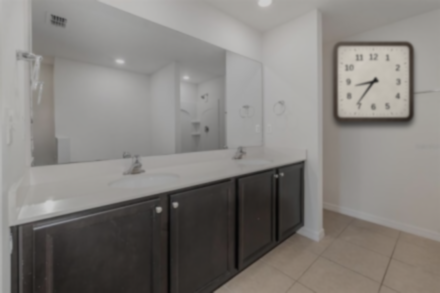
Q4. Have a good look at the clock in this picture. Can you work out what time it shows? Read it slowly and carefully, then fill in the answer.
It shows 8:36
